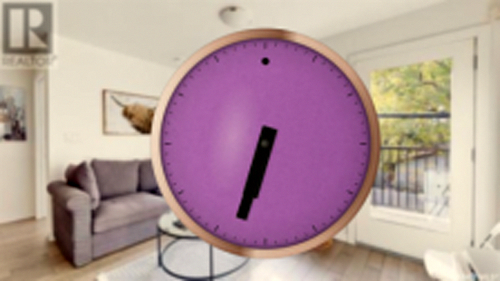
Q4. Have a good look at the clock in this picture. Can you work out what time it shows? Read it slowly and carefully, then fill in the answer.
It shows 6:33
